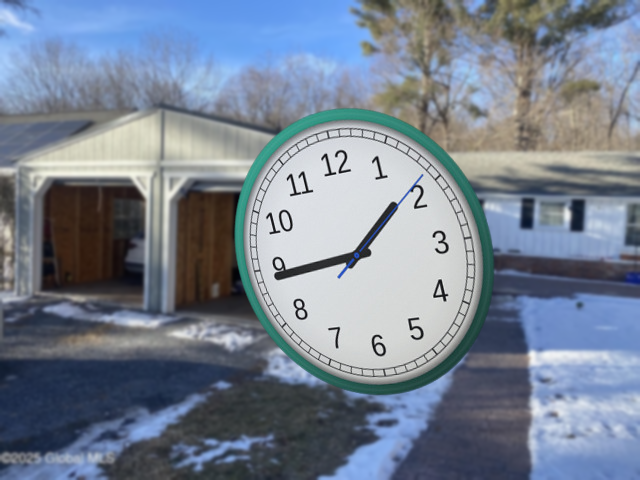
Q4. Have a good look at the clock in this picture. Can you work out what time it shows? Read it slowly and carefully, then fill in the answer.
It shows 1:44:09
